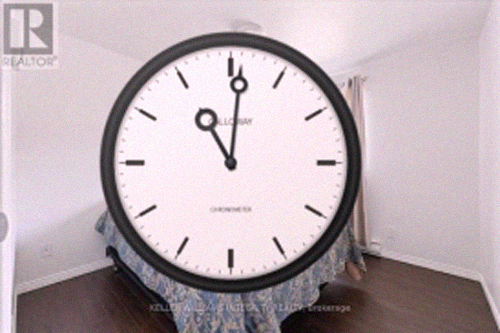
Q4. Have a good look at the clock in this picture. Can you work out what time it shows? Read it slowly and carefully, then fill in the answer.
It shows 11:01
